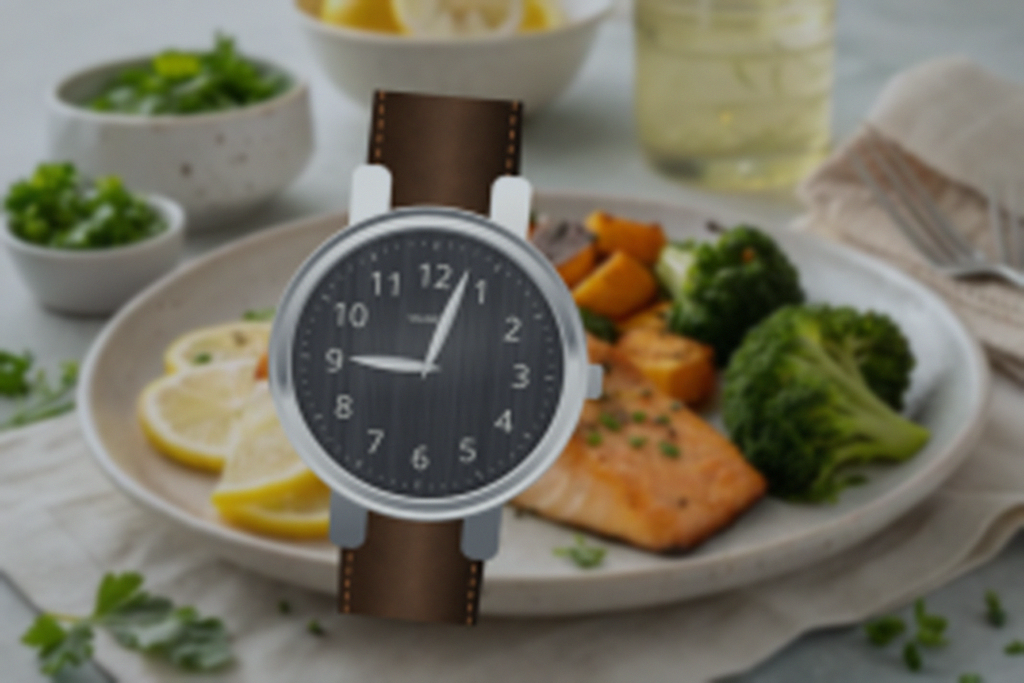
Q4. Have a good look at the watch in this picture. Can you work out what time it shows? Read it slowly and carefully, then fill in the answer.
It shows 9:03
